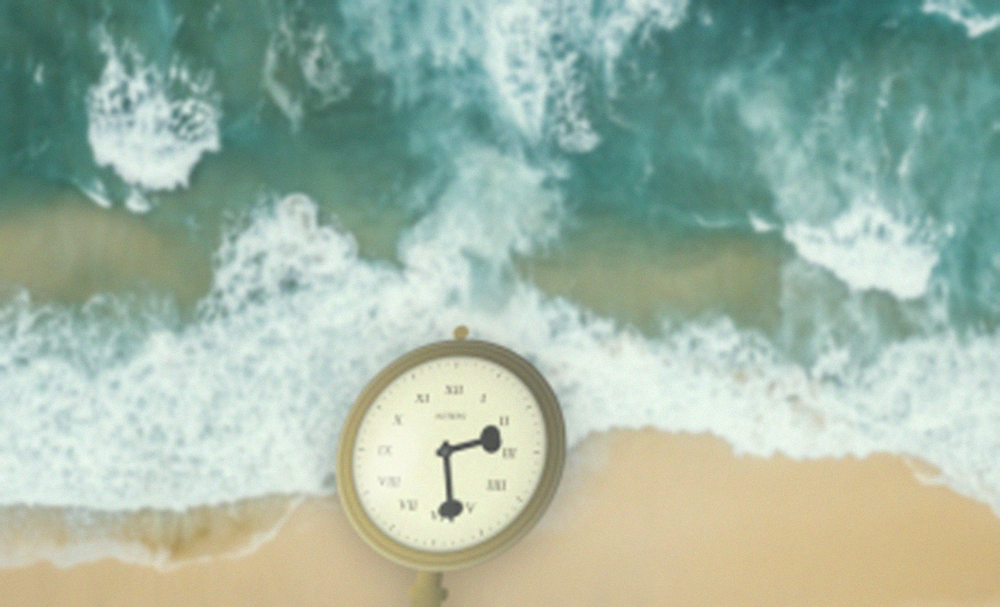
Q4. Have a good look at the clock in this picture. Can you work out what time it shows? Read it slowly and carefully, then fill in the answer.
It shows 2:28
